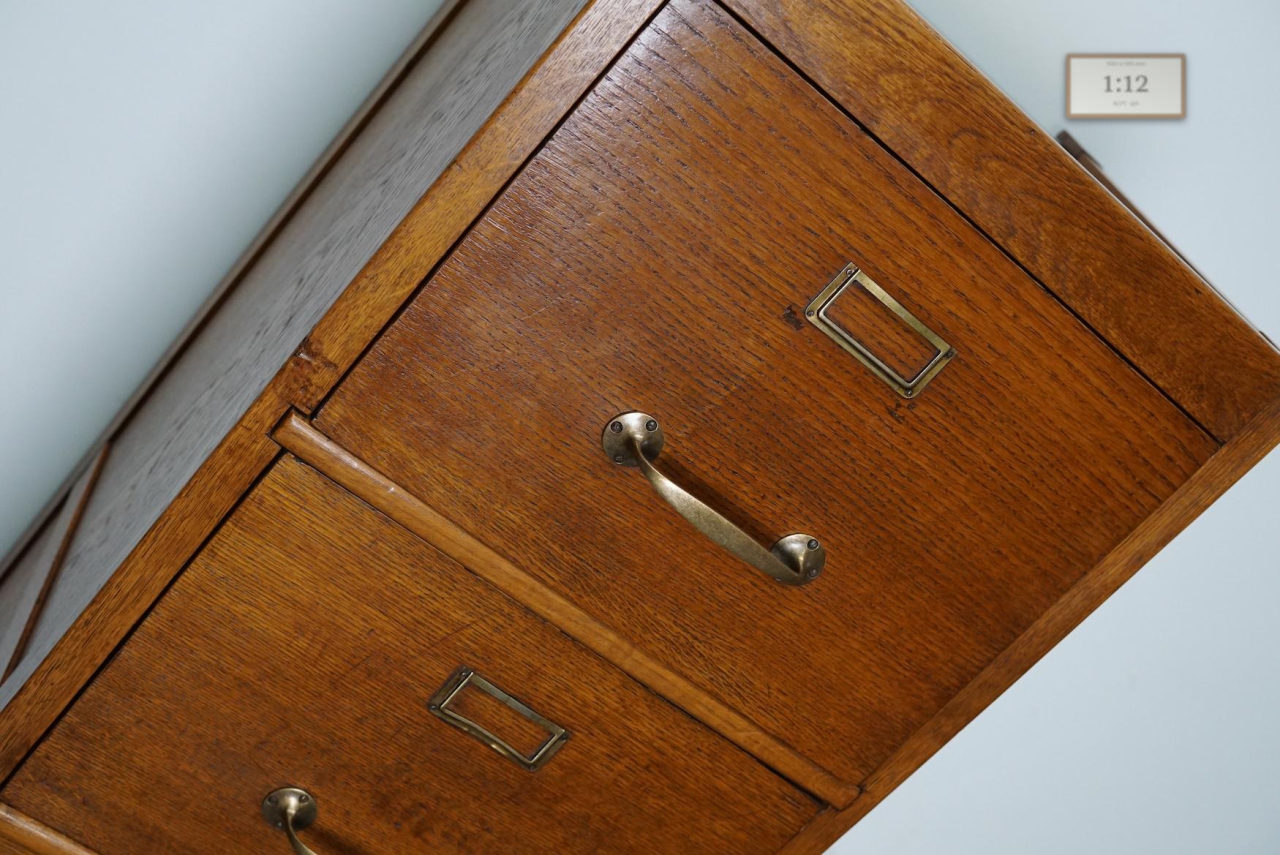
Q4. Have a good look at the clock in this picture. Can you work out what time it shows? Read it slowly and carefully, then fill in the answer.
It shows 1:12
